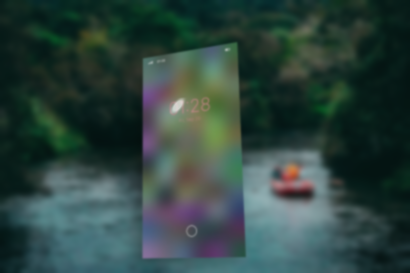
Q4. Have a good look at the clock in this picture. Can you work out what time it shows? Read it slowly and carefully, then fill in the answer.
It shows 1:28
